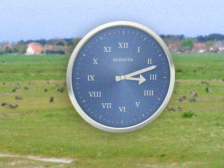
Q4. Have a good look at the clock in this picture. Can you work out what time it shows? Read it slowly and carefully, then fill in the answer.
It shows 3:12
